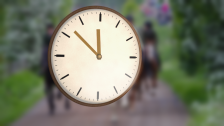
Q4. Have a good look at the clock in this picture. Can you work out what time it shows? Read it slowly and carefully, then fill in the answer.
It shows 11:52
